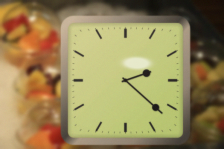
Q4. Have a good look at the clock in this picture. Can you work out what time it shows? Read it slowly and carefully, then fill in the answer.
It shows 2:22
